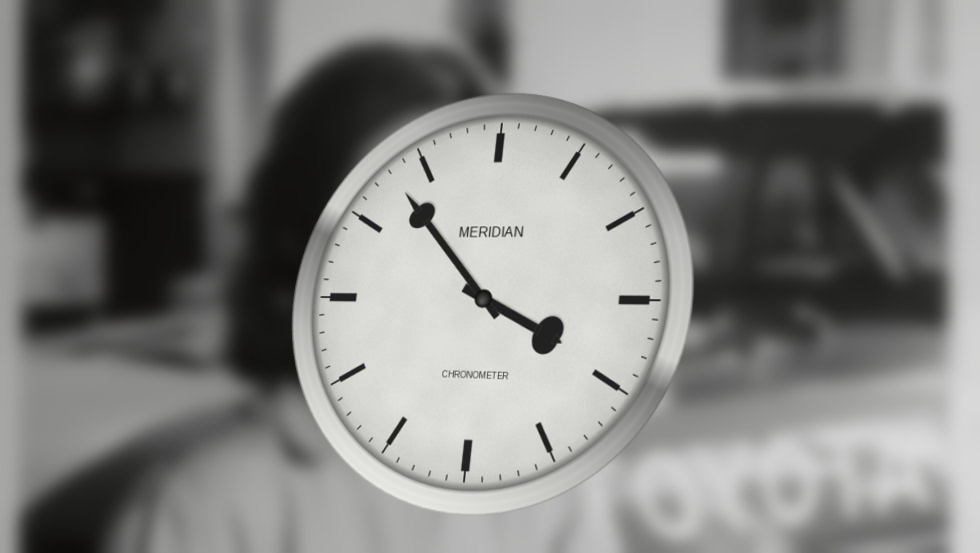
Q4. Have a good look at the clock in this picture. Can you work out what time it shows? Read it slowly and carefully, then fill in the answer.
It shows 3:53
